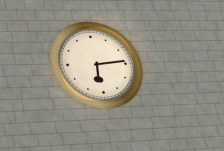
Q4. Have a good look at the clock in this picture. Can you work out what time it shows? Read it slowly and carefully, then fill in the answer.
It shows 6:14
